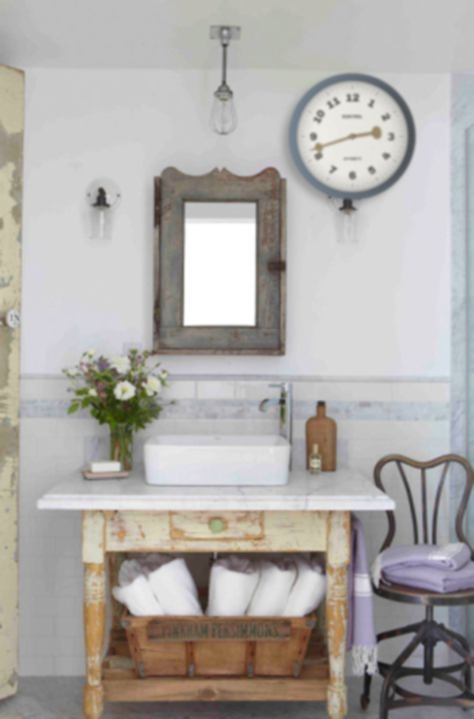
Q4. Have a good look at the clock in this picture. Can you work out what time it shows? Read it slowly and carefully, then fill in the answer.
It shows 2:42
